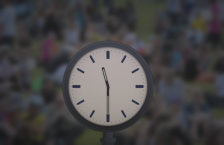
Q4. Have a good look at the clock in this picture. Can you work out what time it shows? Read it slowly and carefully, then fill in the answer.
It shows 11:30
